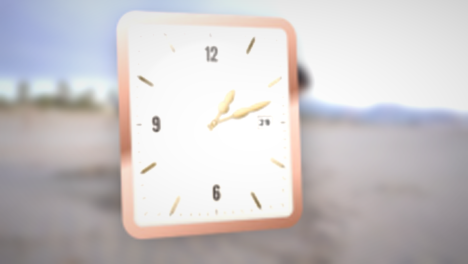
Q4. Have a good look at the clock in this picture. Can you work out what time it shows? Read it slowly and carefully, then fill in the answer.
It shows 1:12
